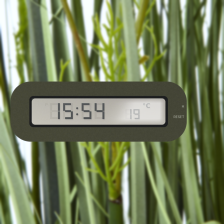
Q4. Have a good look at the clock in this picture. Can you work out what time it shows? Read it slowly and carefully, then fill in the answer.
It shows 15:54
